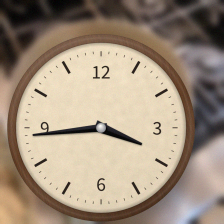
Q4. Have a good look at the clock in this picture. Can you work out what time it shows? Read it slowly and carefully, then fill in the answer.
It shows 3:44
